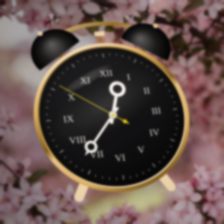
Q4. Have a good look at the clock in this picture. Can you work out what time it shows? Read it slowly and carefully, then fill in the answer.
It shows 12:36:51
